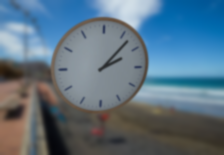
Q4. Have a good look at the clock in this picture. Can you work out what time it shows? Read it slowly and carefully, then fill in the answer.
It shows 2:07
